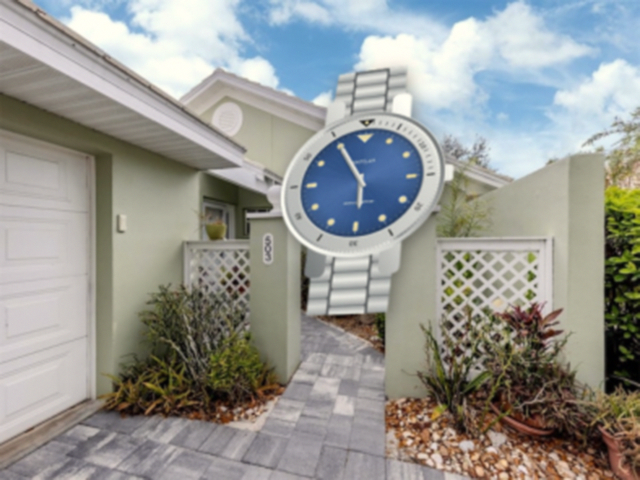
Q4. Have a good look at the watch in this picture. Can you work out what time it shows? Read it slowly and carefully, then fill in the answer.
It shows 5:55
